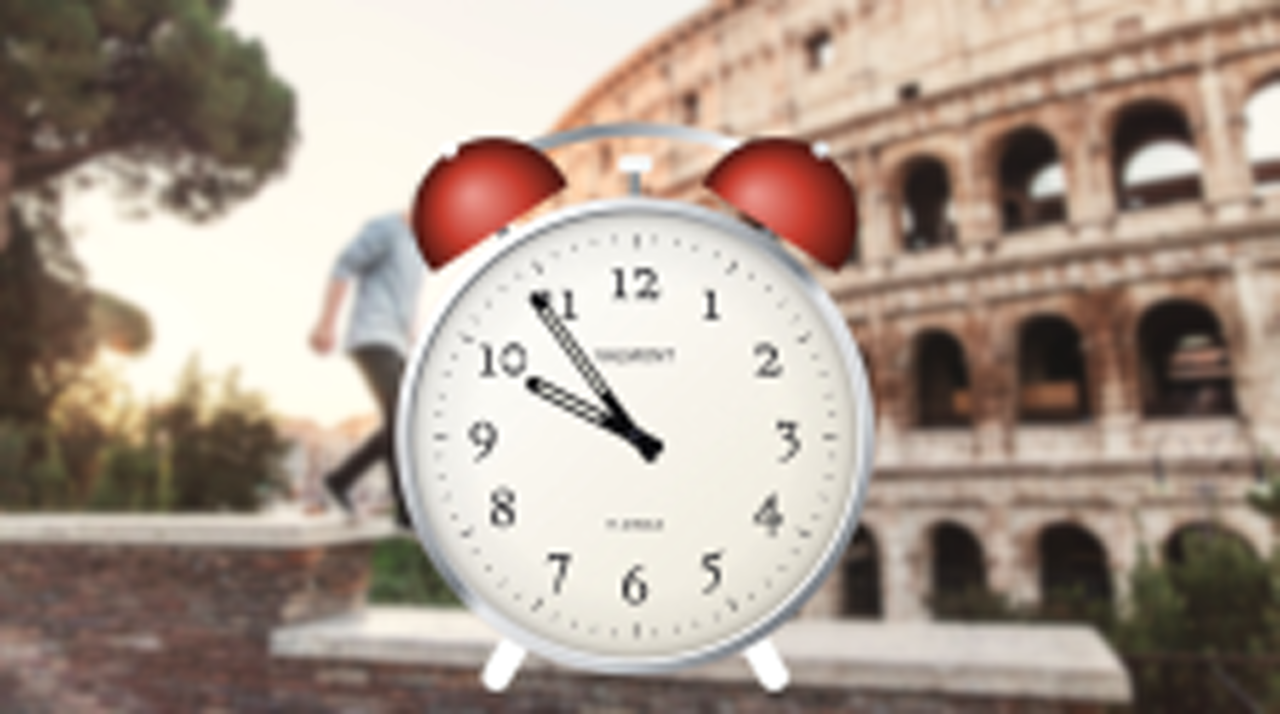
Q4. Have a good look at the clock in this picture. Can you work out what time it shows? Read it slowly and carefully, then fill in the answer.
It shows 9:54
